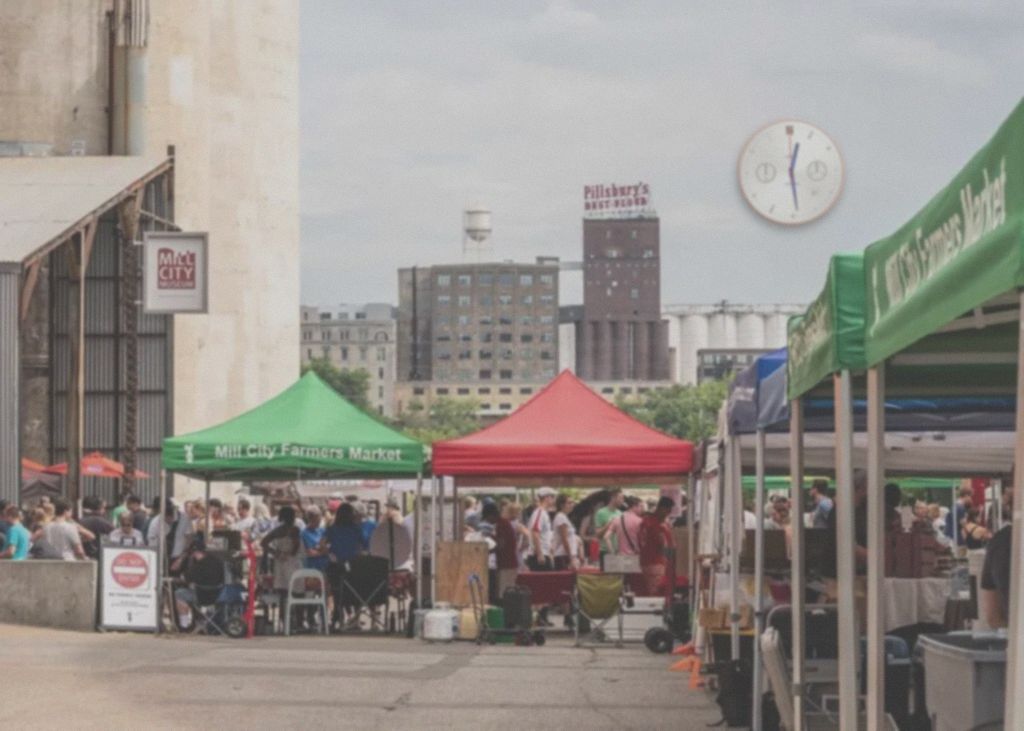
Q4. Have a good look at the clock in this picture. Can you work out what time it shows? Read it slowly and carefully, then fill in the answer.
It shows 12:29
